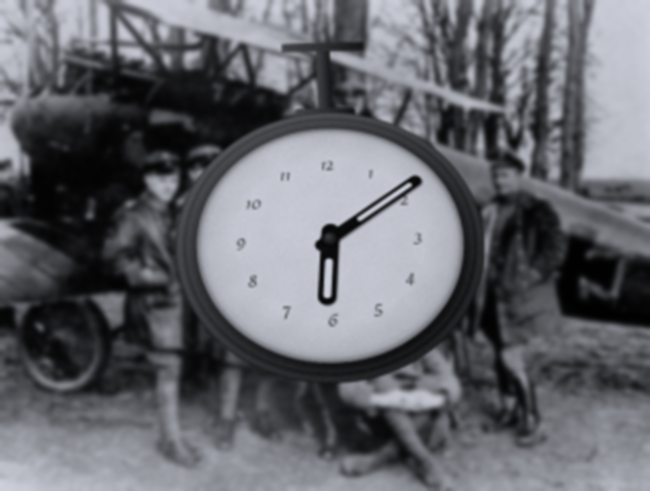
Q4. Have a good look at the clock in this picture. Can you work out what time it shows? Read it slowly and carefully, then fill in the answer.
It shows 6:09
